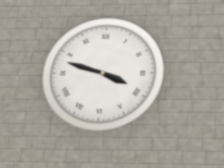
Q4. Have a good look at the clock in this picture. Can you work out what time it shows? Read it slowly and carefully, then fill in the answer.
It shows 3:48
